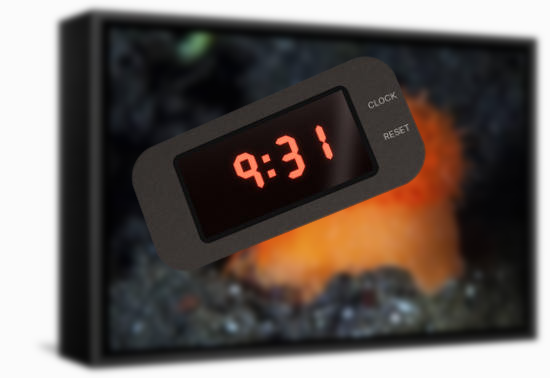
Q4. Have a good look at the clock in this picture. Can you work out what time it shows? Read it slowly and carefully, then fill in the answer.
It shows 9:31
